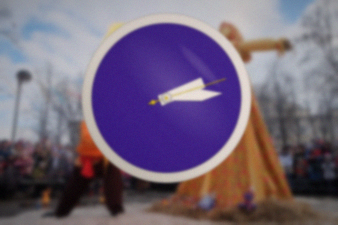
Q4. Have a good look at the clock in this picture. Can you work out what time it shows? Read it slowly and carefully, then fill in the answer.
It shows 2:14:12
